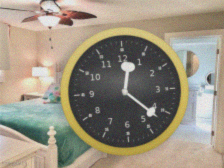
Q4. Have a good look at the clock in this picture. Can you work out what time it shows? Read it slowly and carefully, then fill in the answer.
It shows 12:22
